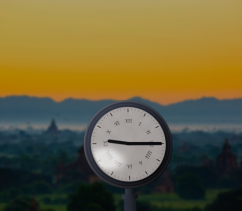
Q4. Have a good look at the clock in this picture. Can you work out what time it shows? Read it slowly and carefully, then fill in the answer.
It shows 9:15
